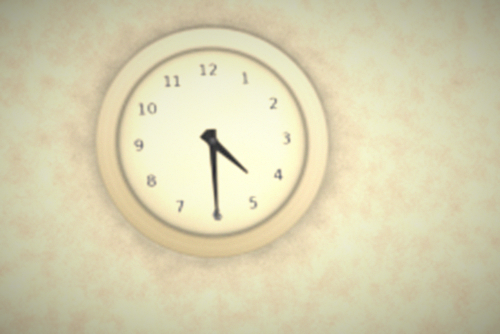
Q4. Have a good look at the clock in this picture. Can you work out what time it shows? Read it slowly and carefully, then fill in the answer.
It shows 4:30
